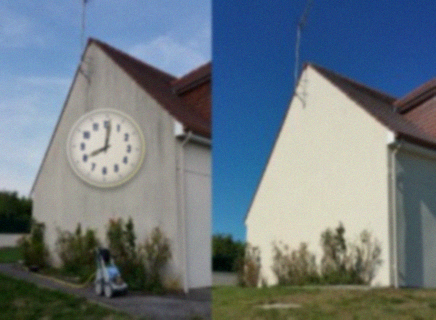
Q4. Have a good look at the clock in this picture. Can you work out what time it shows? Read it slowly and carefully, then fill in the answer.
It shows 8:01
